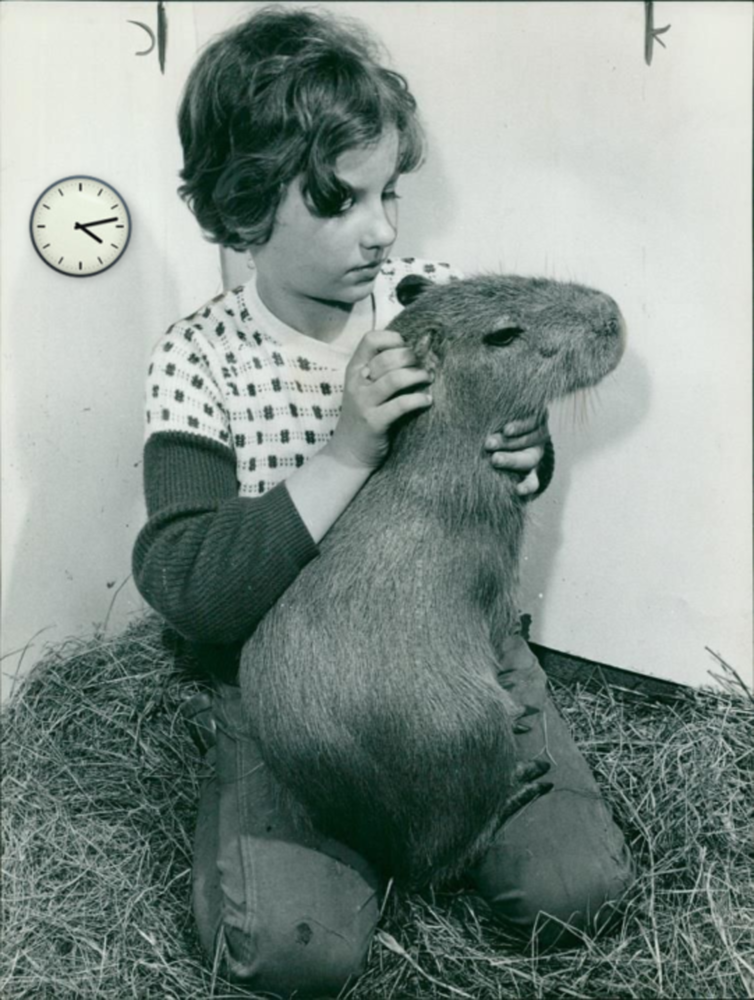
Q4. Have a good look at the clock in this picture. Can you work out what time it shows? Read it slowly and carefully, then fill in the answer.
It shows 4:13
